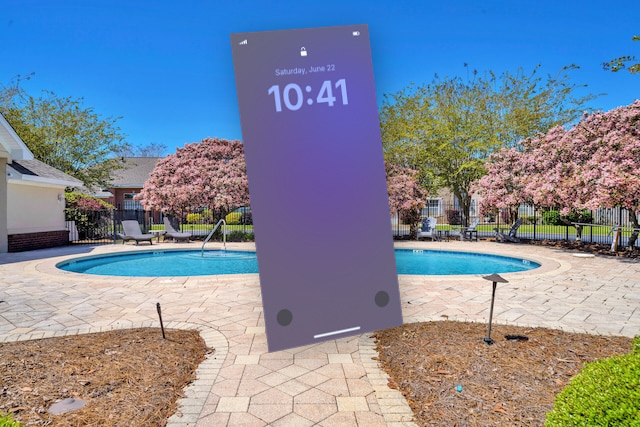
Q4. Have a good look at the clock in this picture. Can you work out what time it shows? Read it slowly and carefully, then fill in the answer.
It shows 10:41
